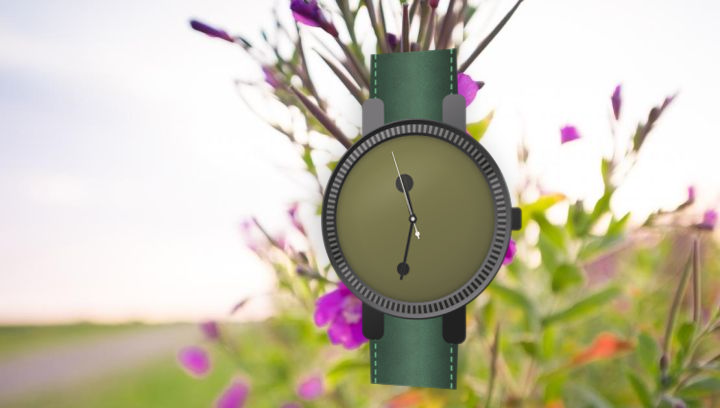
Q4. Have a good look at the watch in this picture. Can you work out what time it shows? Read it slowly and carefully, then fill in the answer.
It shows 11:31:57
